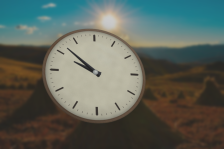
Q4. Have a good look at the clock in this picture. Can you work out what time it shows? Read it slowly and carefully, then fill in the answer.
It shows 9:52
